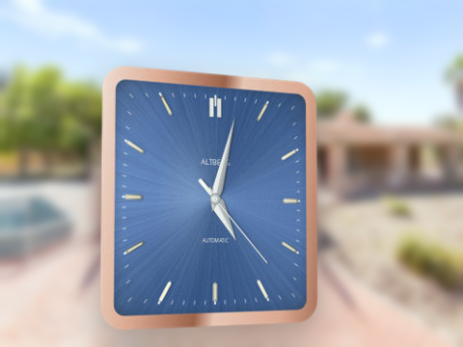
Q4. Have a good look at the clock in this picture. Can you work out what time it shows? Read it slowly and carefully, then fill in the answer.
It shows 5:02:23
